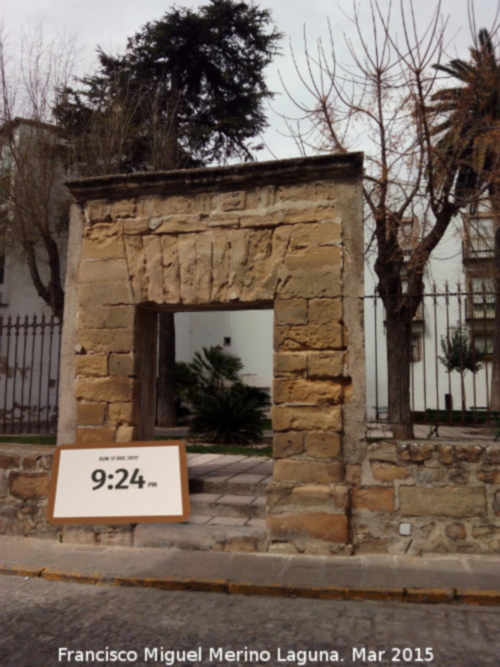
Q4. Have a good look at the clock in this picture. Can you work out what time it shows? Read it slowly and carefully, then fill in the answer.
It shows 9:24
